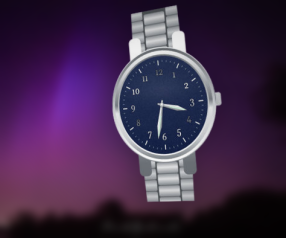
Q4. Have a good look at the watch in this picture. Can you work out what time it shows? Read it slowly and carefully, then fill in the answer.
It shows 3:32
